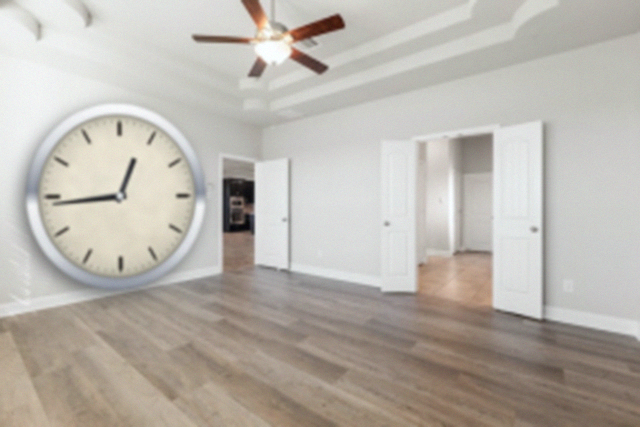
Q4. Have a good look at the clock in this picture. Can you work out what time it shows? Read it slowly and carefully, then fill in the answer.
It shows 12:44
